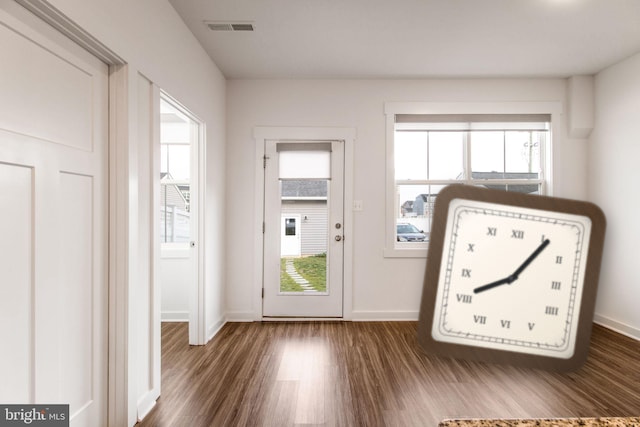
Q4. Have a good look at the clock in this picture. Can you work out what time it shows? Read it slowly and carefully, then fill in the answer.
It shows 8:06
